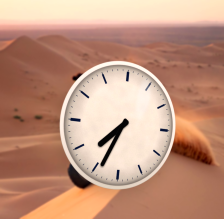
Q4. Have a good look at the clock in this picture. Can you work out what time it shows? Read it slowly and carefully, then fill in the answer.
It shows 7:34
